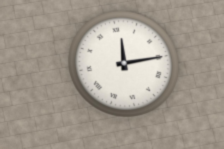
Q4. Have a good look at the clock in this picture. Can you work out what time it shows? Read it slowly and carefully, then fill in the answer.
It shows 12:15
